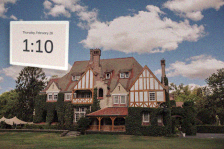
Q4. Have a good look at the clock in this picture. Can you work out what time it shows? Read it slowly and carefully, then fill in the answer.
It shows 1:10
